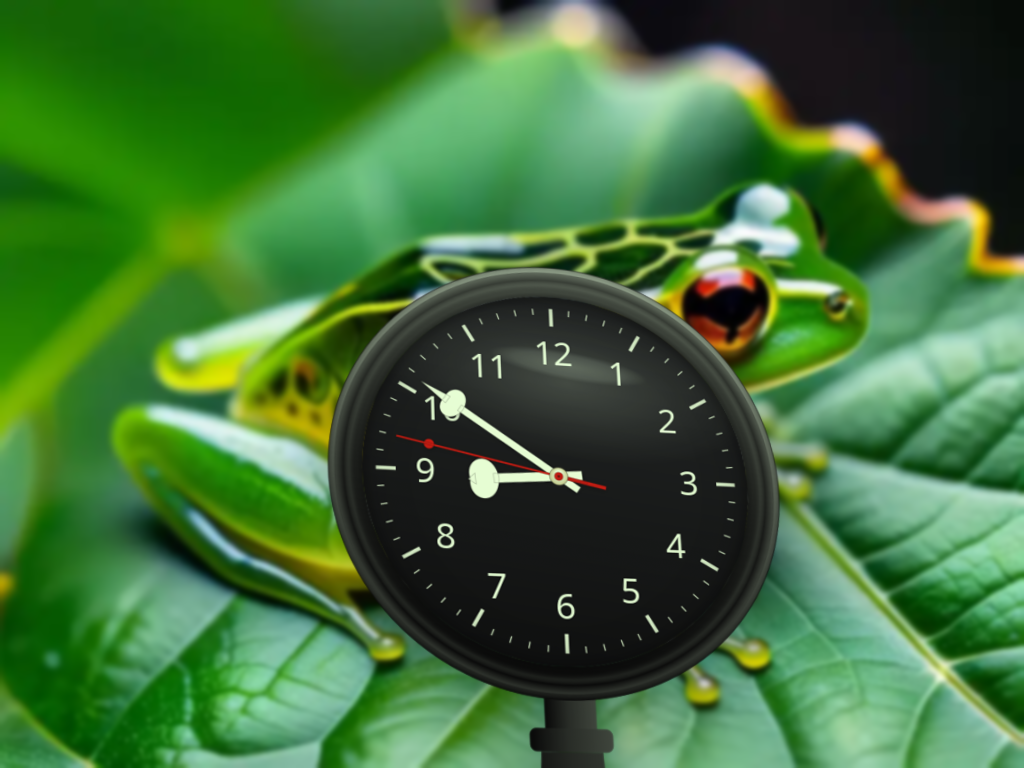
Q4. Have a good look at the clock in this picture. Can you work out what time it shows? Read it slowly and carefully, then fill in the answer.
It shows 8:50:47
